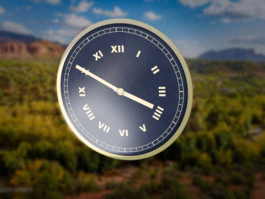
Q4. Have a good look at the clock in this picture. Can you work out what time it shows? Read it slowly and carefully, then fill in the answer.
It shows 3:50
